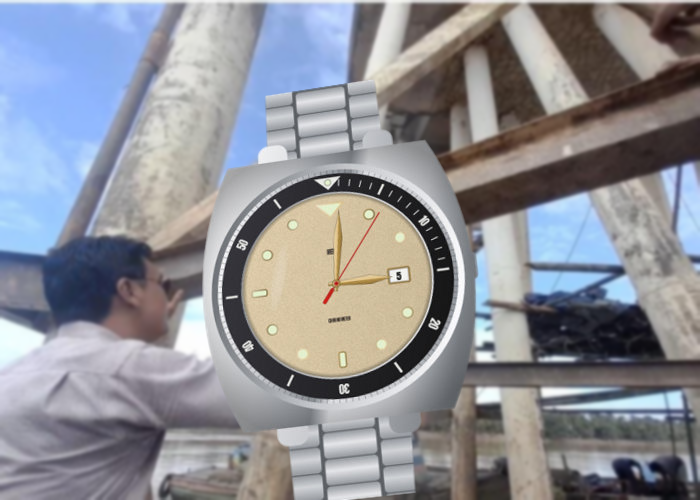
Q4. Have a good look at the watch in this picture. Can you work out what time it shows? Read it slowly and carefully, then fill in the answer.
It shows 3:01:06
